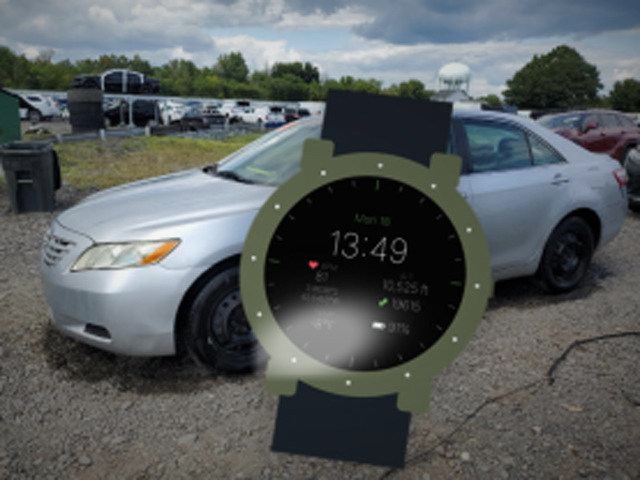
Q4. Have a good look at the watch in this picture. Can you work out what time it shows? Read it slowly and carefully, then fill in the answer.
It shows 13:49
